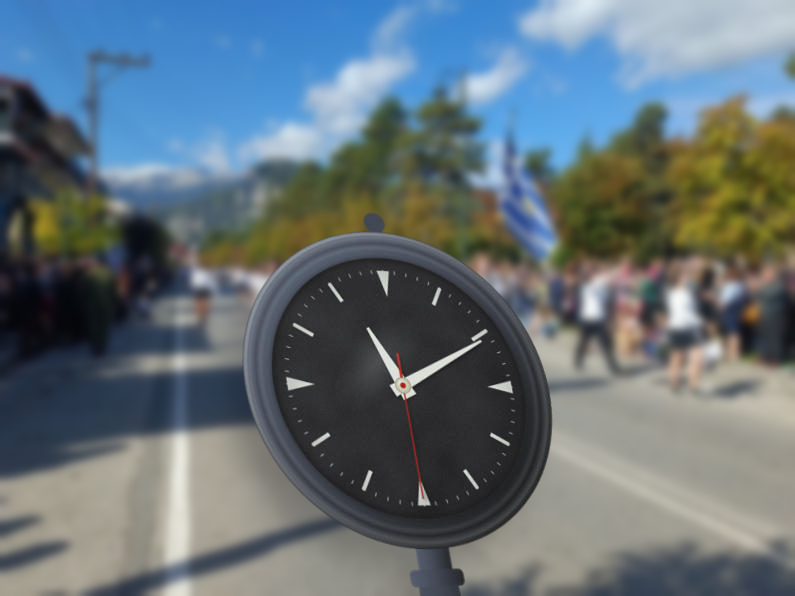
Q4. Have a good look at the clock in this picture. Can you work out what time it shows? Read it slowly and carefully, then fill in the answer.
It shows 11:10:30
